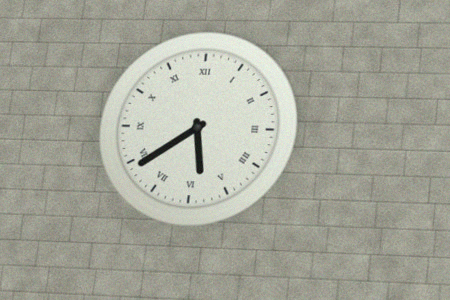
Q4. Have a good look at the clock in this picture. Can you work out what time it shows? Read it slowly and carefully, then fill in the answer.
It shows 5:39
